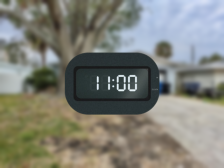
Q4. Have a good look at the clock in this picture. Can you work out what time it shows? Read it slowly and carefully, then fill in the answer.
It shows 11:00
